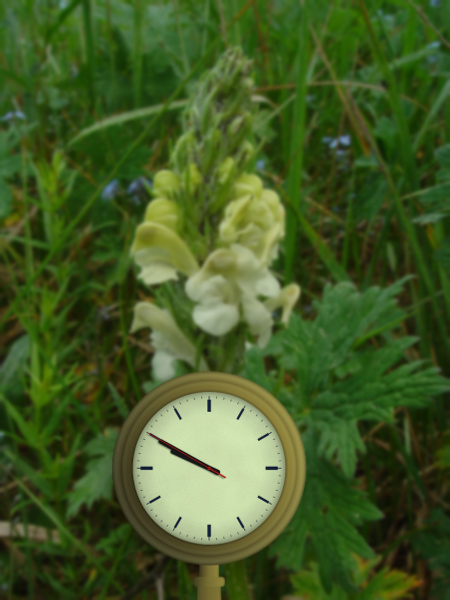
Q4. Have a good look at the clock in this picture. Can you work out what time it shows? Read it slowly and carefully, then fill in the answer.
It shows 9:49:50
